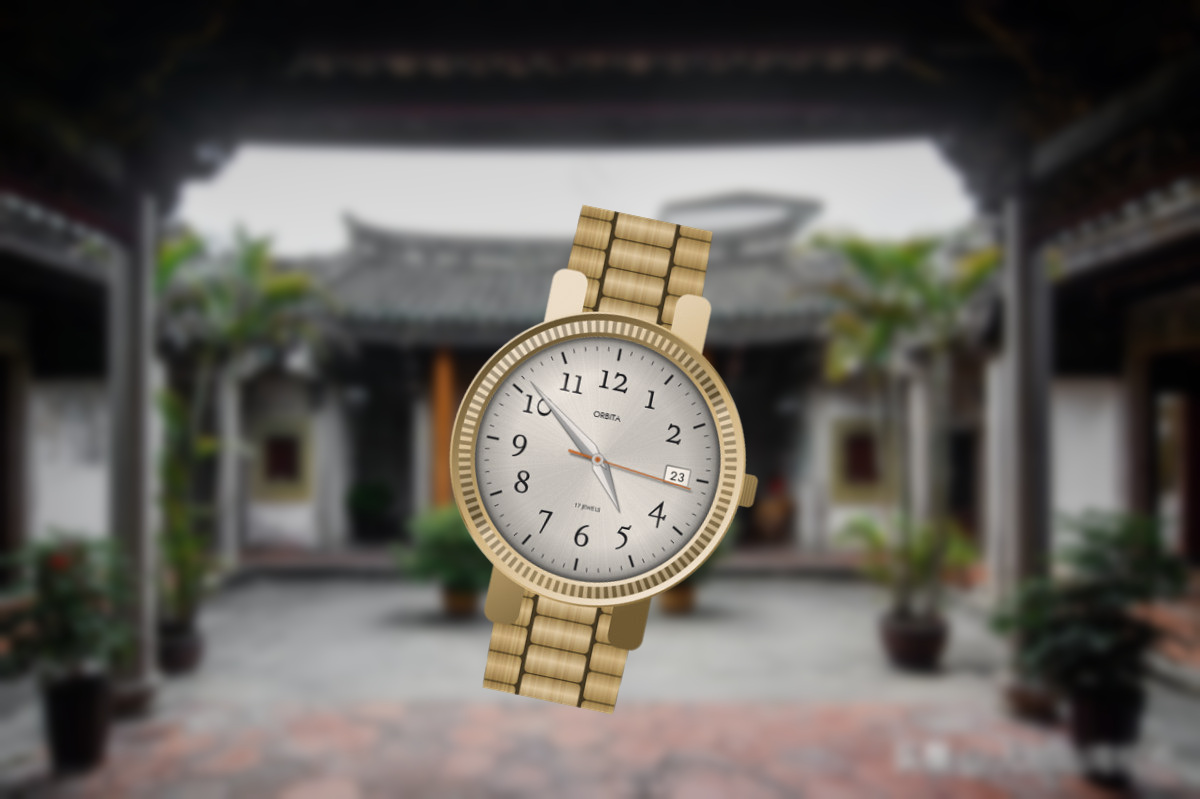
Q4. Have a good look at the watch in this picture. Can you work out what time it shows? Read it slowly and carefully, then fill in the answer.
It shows 4:51:16
